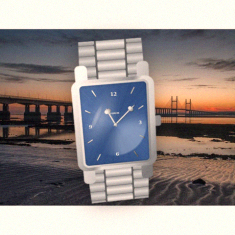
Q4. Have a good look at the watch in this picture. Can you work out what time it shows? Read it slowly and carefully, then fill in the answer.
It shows 11:08
